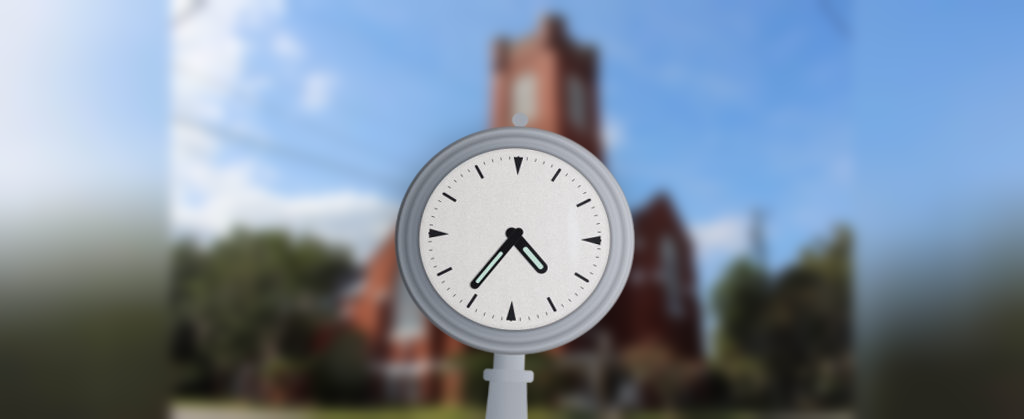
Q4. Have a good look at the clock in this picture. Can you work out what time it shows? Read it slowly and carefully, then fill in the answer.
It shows 4:36
